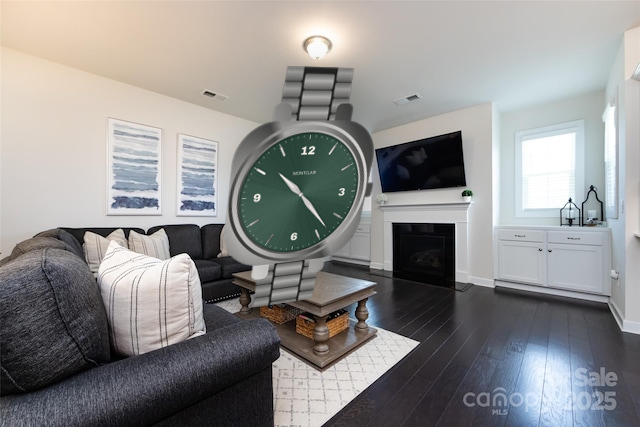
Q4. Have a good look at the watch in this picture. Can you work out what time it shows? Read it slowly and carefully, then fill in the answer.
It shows 10:23
